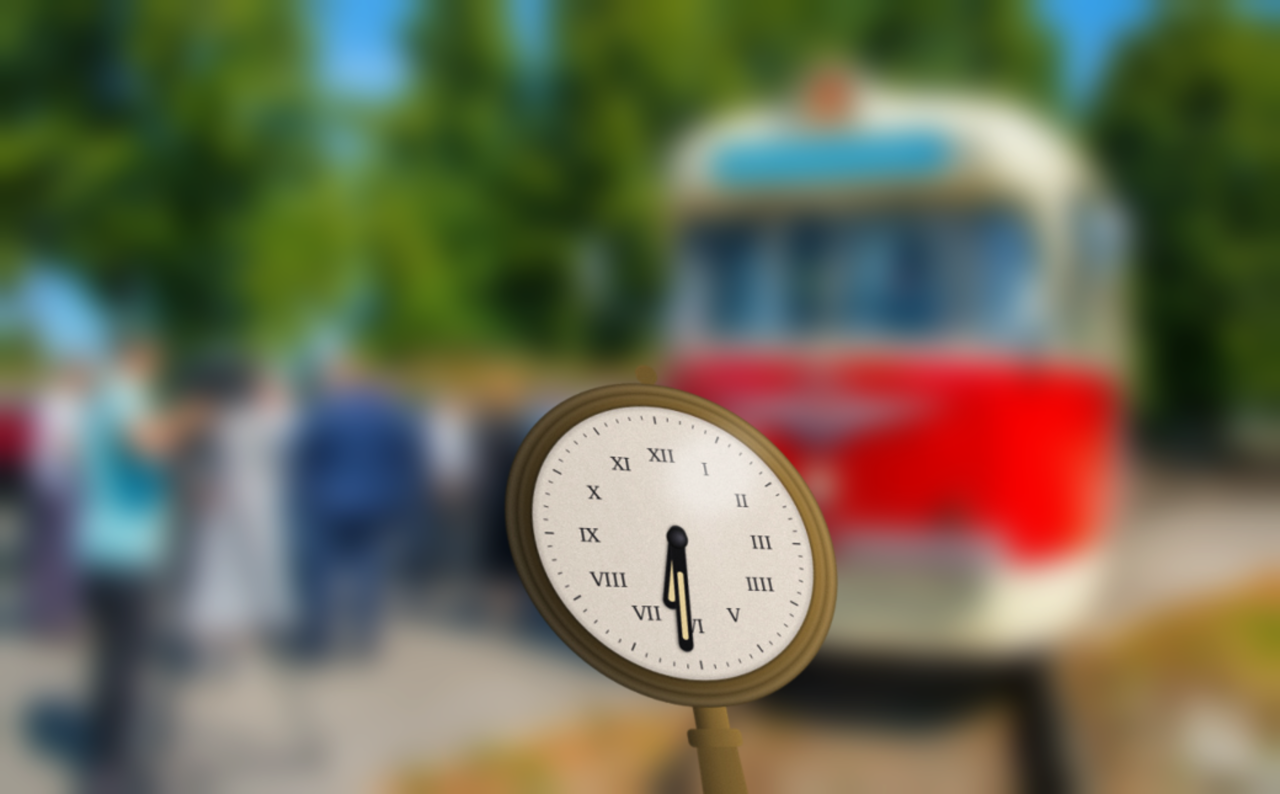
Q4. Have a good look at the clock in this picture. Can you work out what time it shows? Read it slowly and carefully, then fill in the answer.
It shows 6:31
